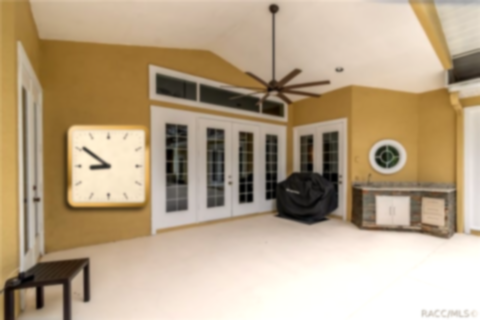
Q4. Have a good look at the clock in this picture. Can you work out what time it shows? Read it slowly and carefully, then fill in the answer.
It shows 8:51
